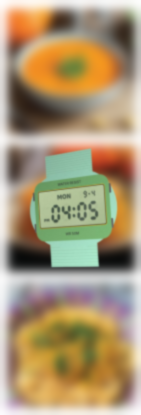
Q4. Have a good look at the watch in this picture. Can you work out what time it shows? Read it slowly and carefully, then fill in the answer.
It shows 4:05
